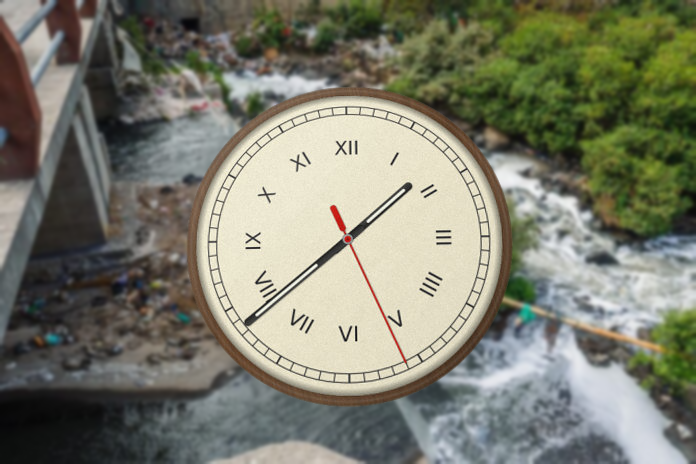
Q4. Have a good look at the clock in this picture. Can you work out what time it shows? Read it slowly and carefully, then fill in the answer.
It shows 1:38:26
